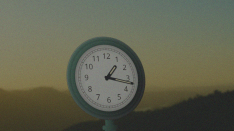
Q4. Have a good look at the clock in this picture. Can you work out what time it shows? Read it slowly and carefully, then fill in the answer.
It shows 1:17
